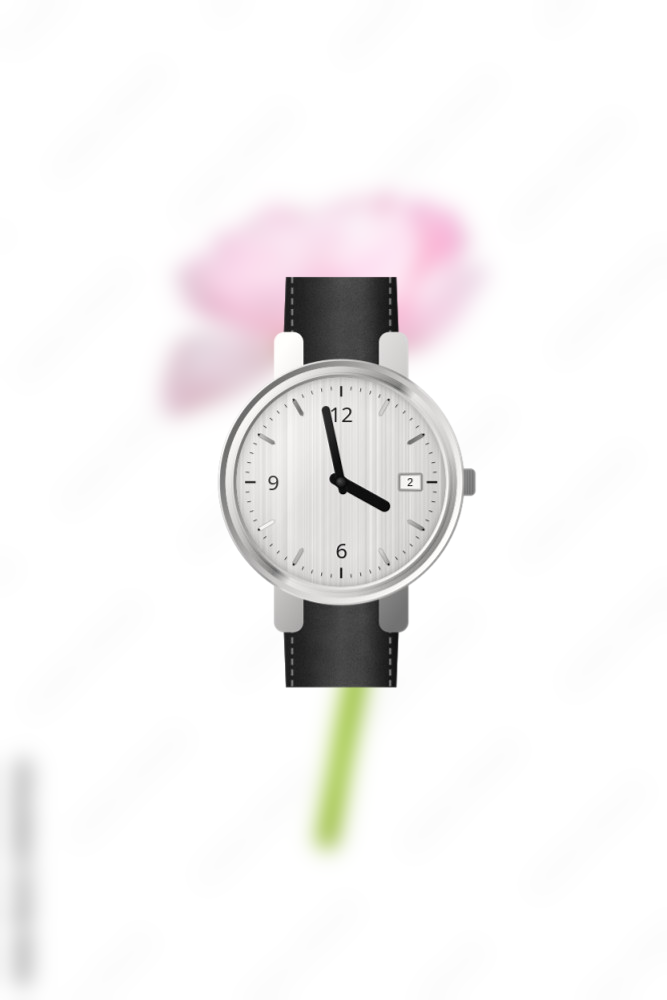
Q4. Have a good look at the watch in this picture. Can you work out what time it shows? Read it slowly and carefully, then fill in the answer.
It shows 3:58
